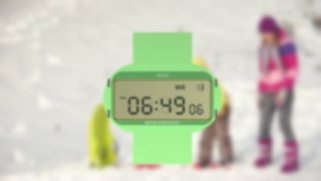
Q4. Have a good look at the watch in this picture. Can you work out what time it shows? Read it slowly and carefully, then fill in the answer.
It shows 6:49
